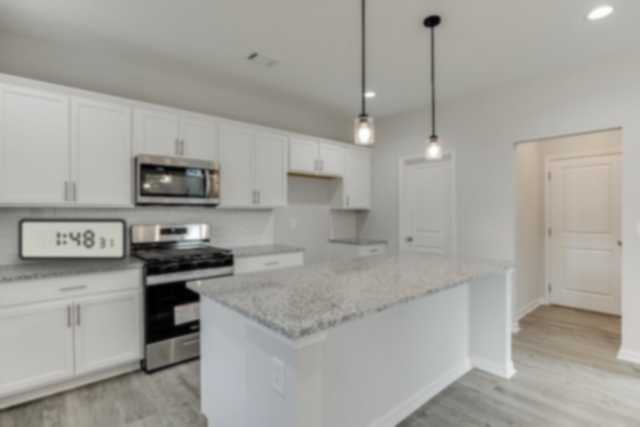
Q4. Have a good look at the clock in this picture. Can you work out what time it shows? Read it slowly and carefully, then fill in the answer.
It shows 1:48
